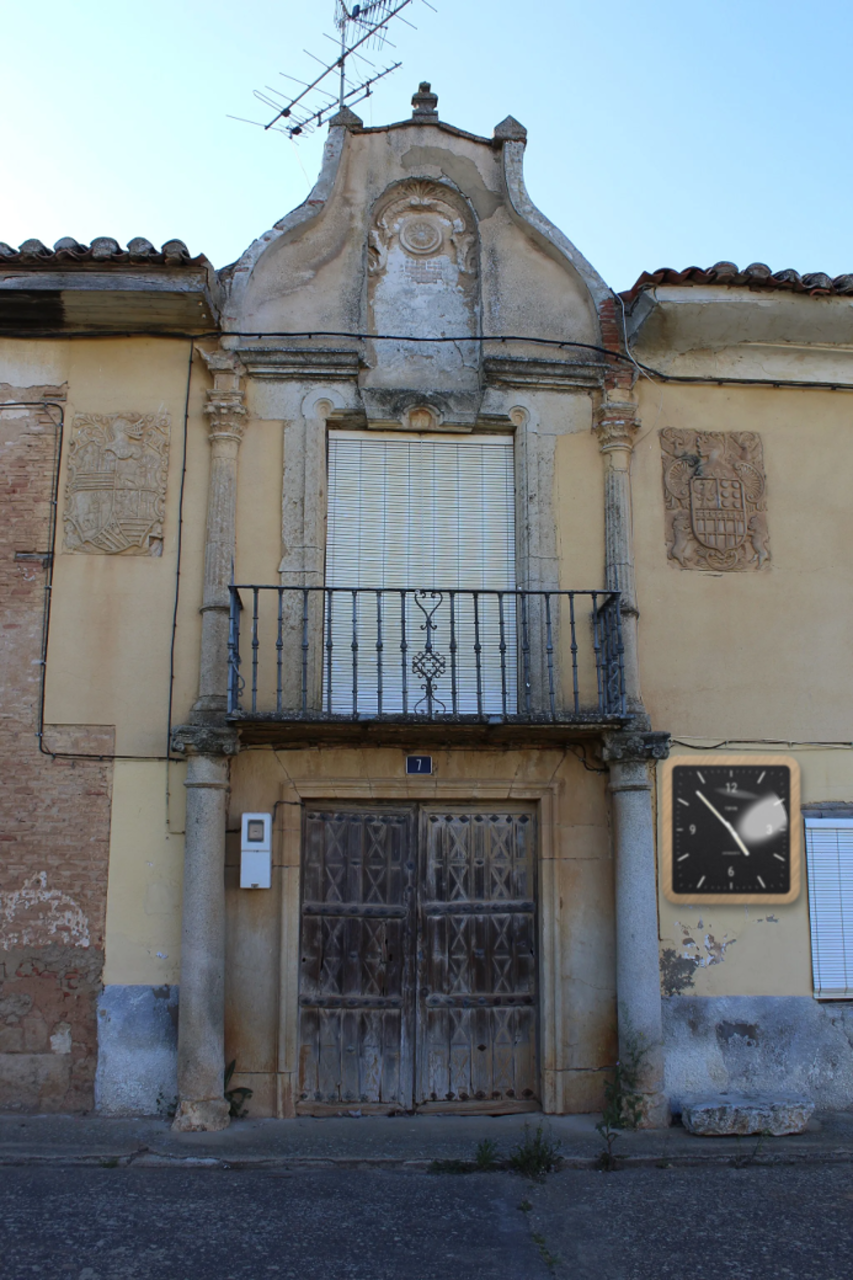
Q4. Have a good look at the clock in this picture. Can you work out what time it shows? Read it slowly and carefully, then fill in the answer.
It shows 4:53
